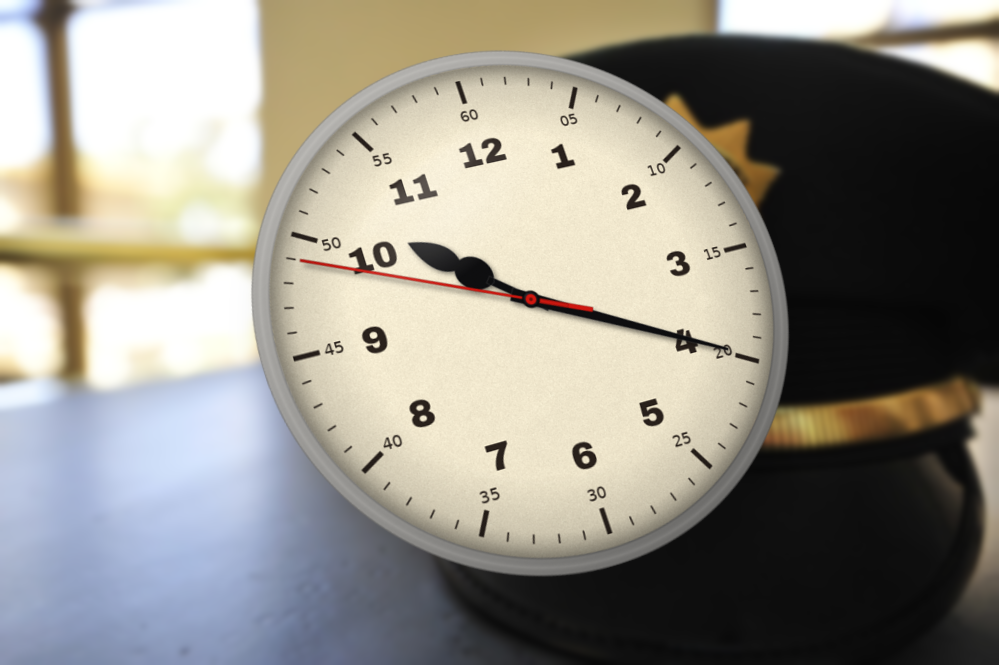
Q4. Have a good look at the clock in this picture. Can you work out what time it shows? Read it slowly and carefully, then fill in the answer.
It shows 10:19:49
